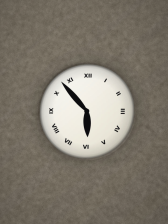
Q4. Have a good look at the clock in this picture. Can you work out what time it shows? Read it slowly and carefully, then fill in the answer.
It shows 5:53
